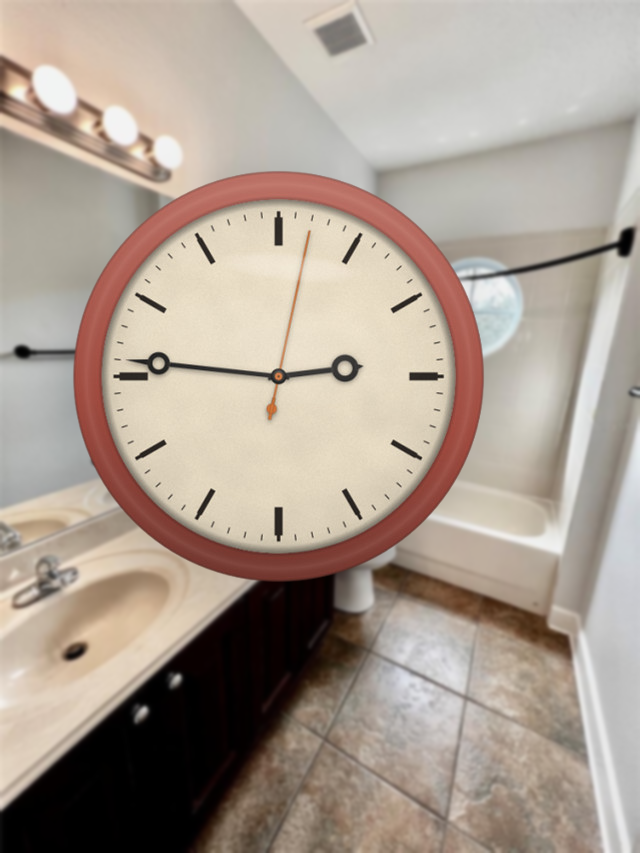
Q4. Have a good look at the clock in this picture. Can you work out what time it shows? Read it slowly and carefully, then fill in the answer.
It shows 2:46:02
